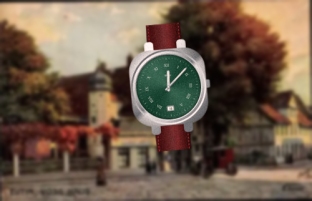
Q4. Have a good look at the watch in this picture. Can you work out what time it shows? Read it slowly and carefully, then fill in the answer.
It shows 12:08
